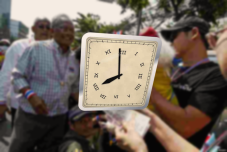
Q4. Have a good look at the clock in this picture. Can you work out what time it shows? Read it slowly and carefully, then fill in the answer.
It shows 7:59
